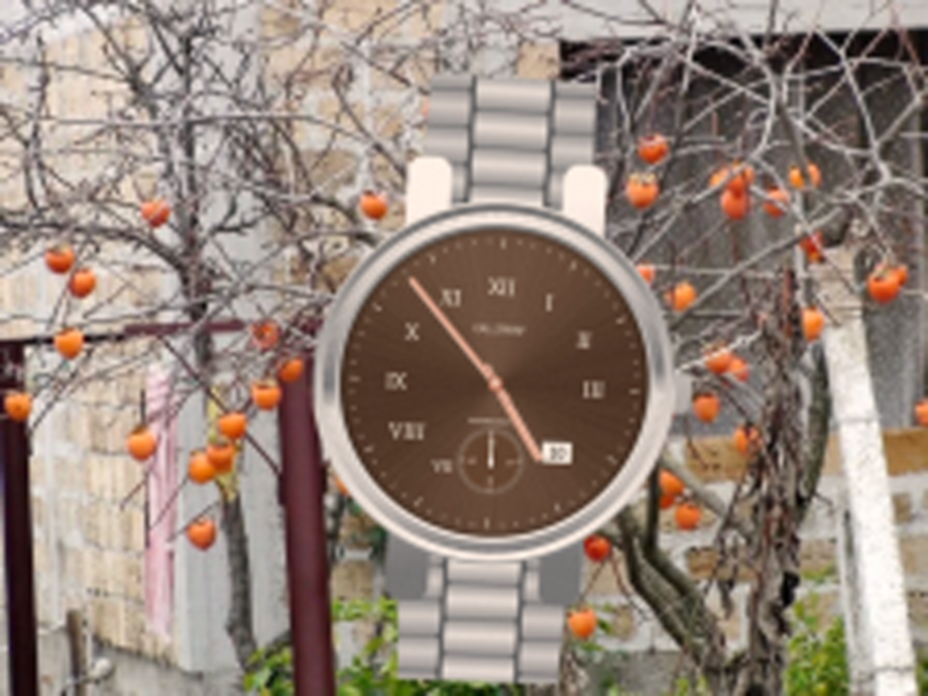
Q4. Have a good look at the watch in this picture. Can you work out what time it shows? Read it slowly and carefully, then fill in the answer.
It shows 4:53
